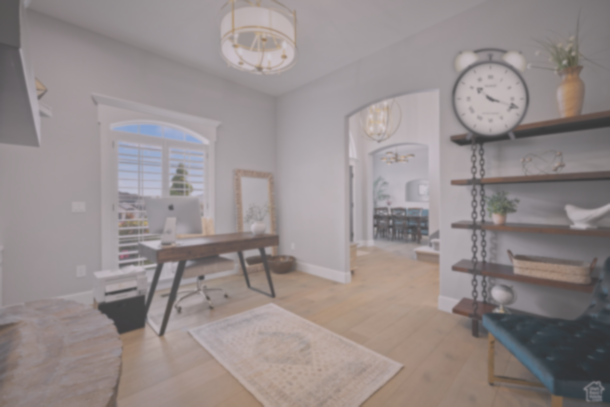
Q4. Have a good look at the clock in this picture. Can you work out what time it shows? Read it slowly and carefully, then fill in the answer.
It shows 10:18
